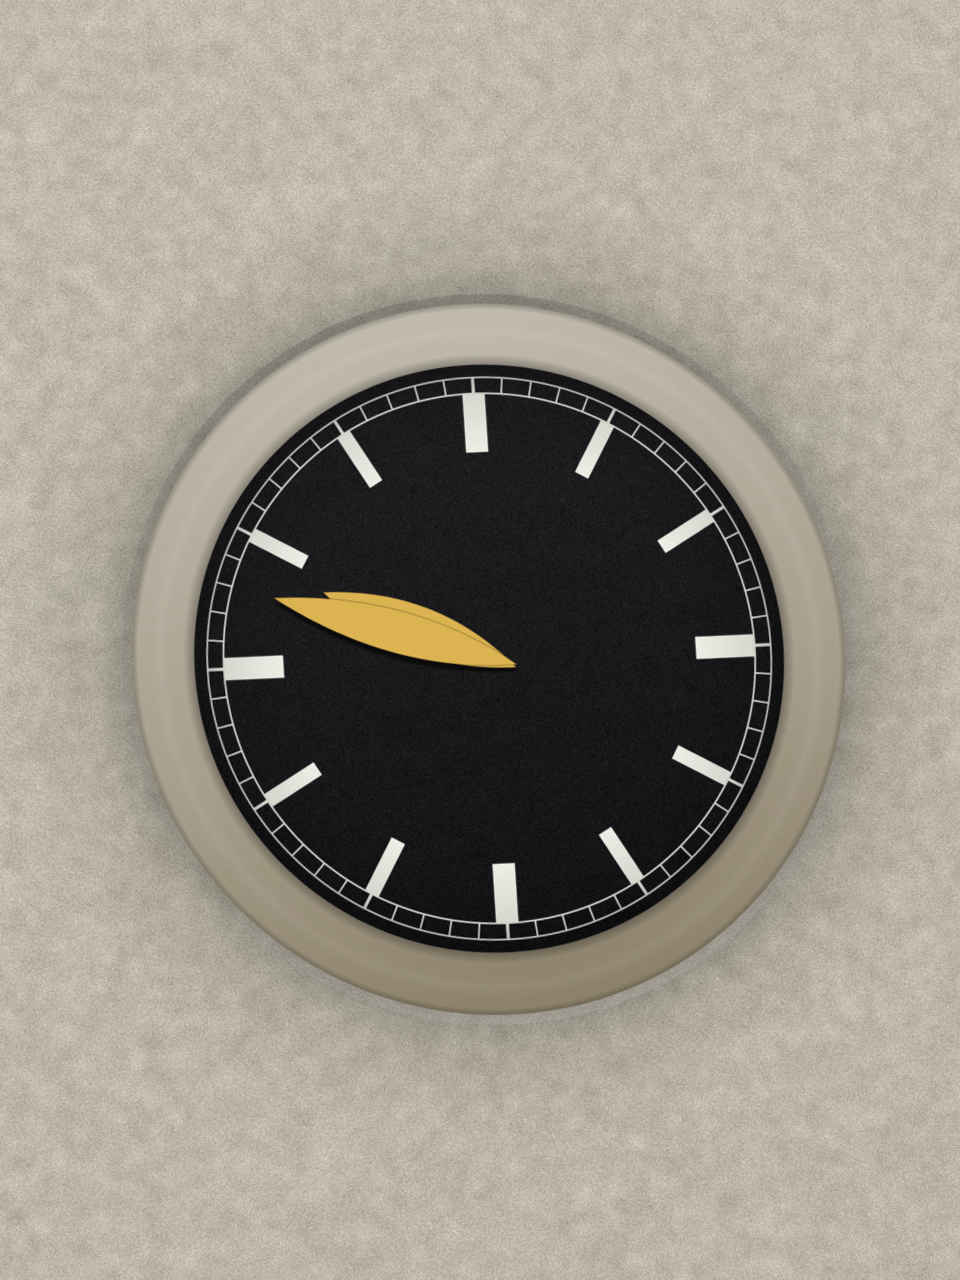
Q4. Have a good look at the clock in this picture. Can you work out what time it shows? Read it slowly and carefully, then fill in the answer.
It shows 9:48
